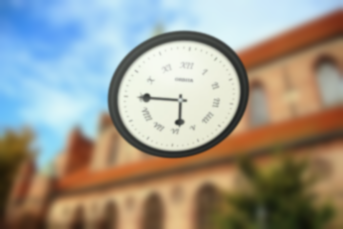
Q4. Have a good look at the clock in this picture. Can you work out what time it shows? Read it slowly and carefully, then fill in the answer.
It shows 5:45
